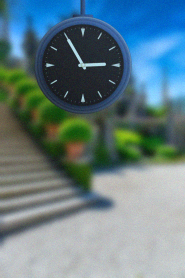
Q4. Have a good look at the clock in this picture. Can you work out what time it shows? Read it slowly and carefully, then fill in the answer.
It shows 2:55
